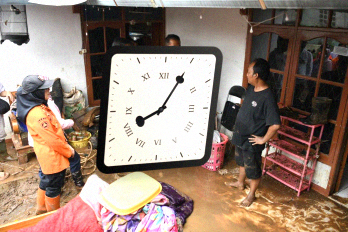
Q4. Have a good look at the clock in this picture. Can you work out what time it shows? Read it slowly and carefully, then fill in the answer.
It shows 8:05
